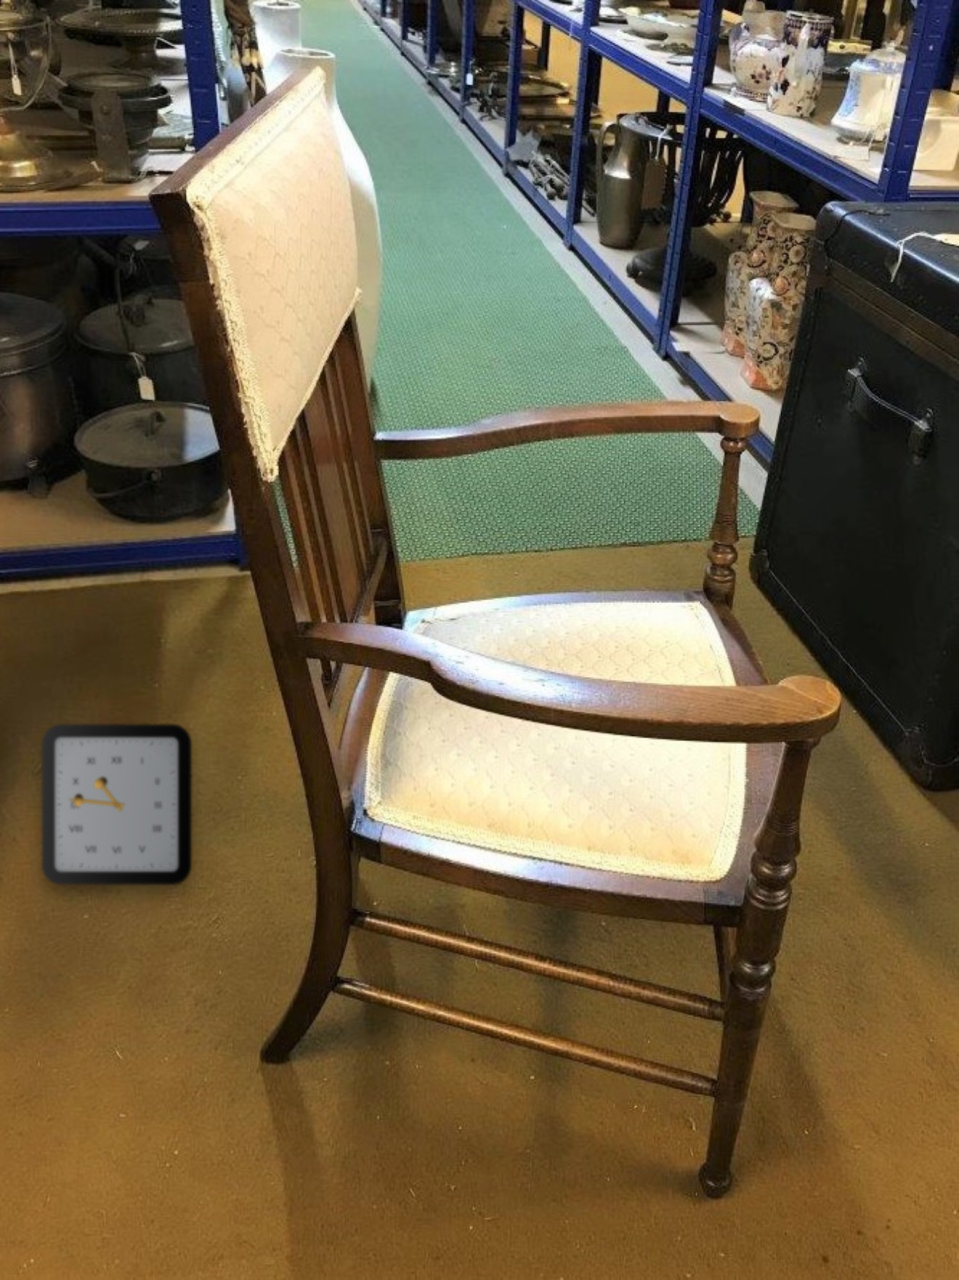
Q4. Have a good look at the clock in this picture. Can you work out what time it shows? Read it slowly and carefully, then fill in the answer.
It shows 10:46
